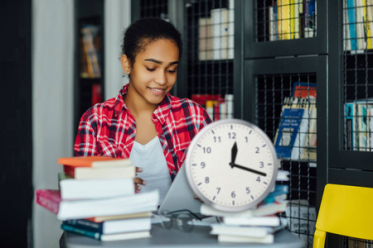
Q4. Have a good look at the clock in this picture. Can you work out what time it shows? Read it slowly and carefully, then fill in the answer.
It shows 12:18
